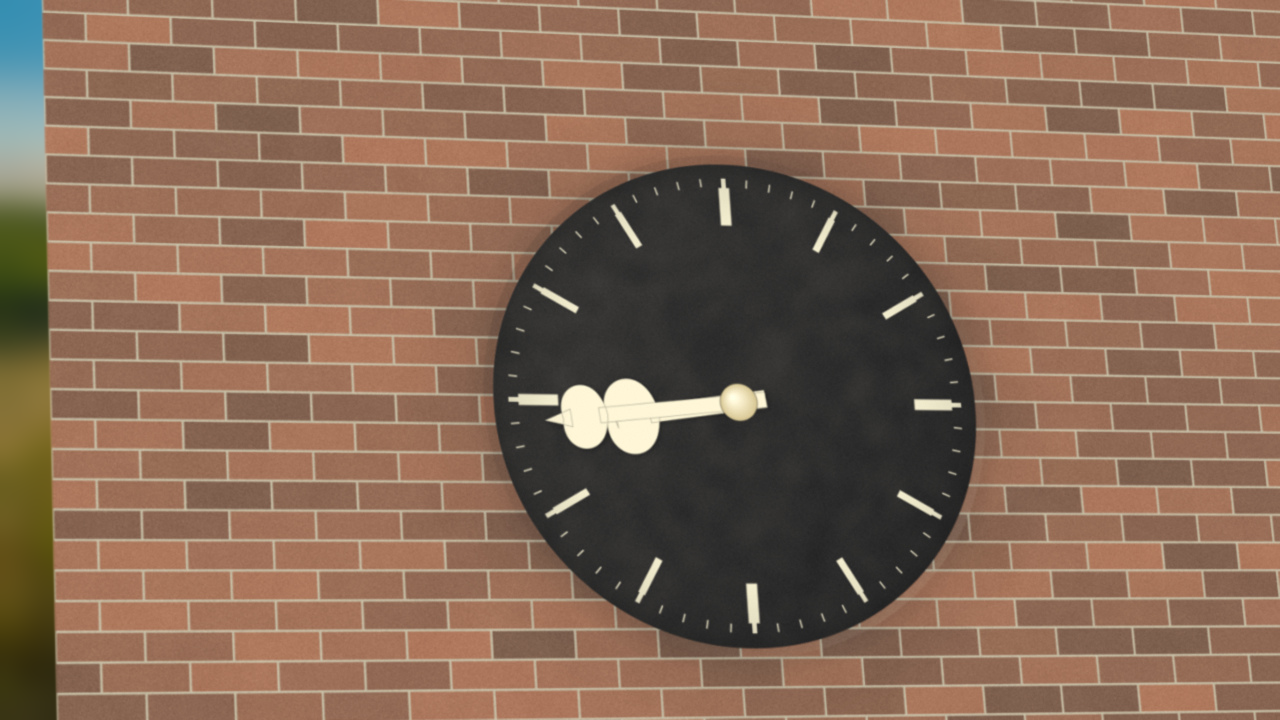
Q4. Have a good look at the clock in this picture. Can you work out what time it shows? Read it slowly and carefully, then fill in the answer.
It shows 8:44
